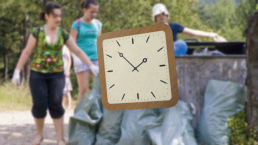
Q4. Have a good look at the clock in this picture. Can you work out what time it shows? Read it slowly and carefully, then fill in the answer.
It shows 1:53
